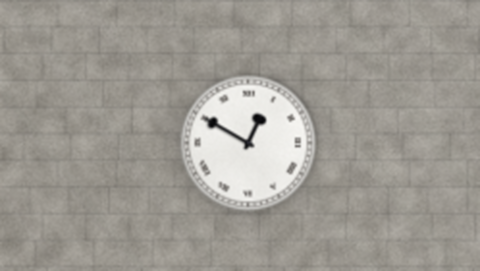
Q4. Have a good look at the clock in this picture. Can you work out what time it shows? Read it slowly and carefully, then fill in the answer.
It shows 12:50
